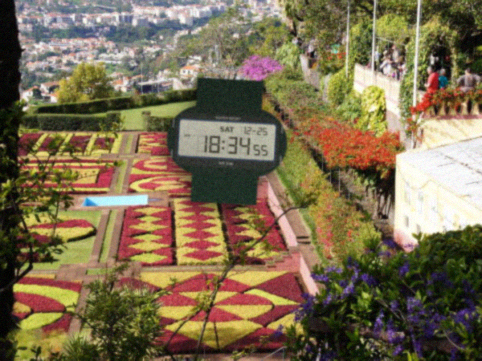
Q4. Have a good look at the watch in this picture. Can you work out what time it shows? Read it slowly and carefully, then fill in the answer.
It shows 18:34:55
